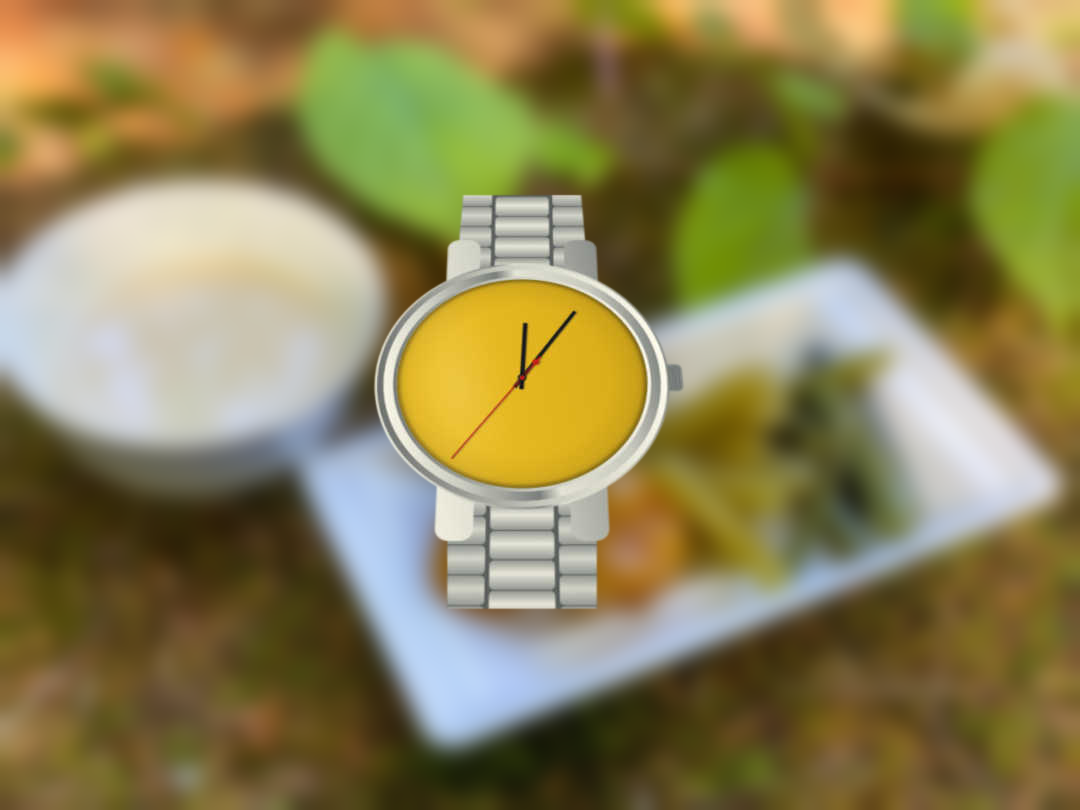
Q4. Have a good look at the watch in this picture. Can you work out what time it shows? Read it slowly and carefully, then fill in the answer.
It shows 12:05:36
